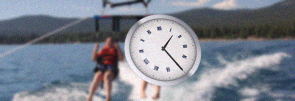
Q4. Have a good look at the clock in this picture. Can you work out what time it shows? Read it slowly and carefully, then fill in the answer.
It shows 1:25
